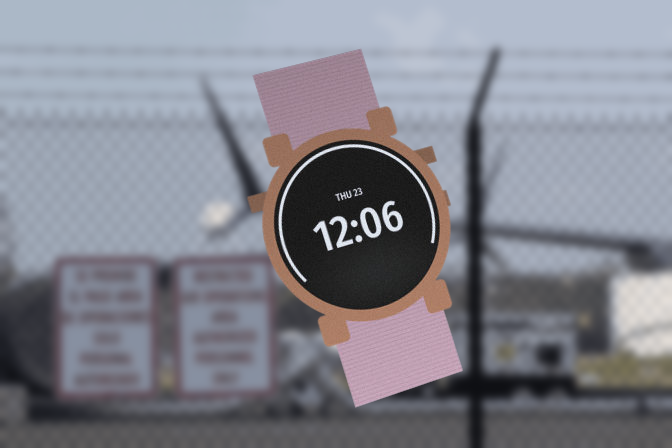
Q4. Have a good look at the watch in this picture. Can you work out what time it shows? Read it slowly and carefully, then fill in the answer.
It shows 12:06
